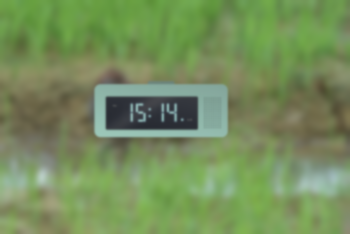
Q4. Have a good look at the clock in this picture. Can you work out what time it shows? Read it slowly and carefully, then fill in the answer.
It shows 15:14
